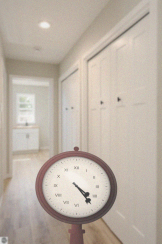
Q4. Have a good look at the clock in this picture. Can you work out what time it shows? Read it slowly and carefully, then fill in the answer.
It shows 4:24
